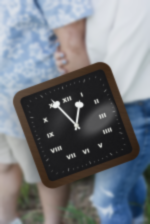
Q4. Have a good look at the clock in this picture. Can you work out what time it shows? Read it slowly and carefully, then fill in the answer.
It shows 12:56
